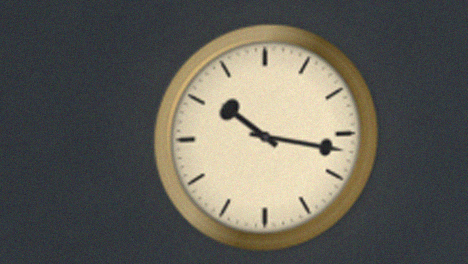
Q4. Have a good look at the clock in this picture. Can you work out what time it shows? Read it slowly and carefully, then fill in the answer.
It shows 10:17
